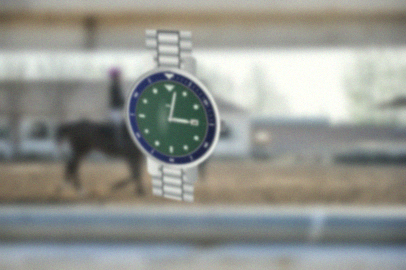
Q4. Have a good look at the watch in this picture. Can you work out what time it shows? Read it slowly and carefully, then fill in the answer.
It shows 3:02
